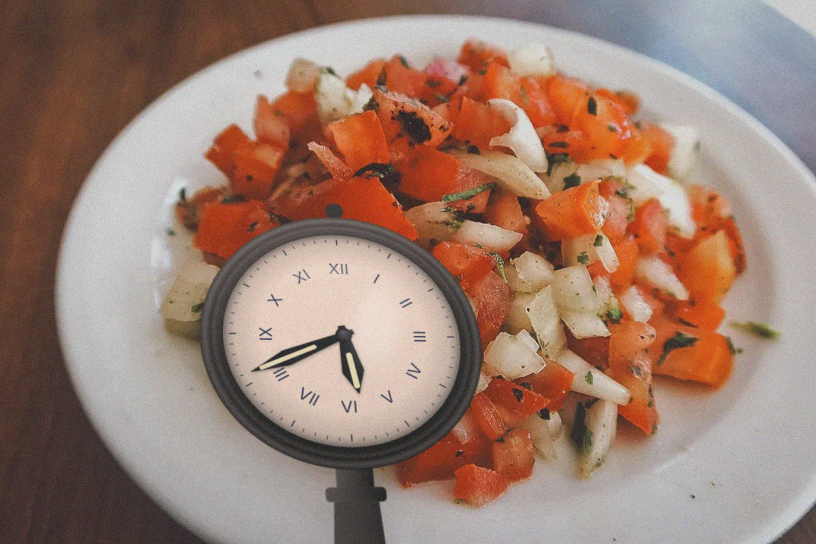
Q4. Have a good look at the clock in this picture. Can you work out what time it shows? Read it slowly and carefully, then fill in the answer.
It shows 5:41
